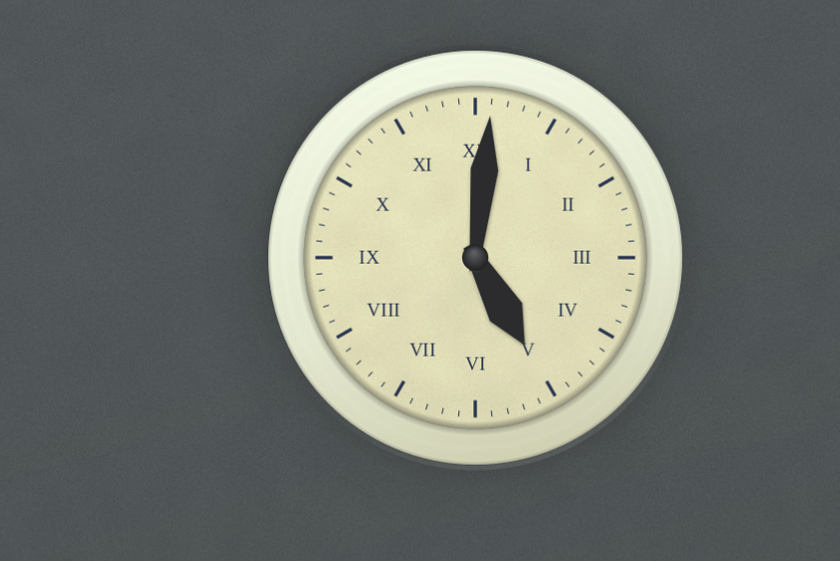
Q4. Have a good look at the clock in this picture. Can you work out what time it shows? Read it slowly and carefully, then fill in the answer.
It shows 5:01
